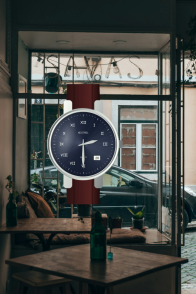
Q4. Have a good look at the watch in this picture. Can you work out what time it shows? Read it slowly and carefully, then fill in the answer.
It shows 2:30
